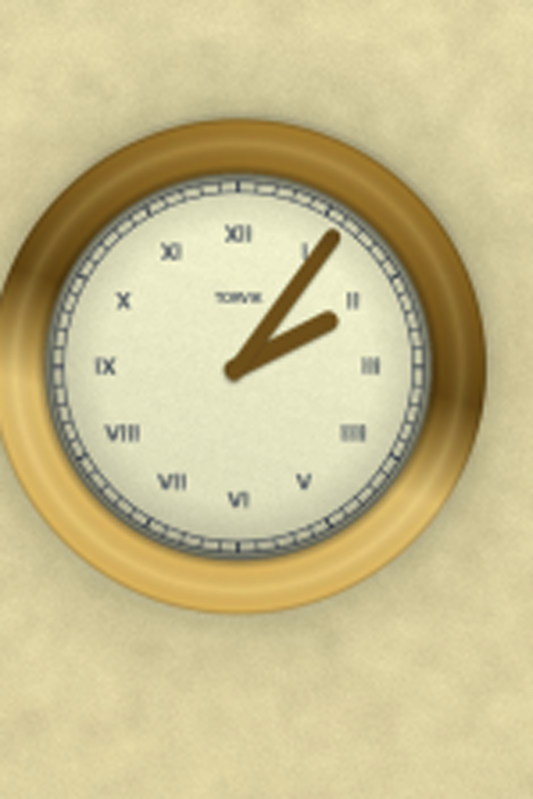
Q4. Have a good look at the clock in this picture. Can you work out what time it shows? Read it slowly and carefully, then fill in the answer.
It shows 2:06
